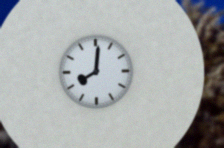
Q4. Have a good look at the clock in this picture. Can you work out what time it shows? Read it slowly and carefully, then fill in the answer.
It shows 8:01
